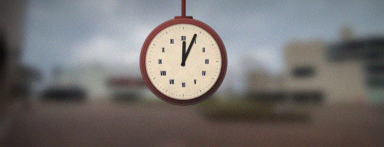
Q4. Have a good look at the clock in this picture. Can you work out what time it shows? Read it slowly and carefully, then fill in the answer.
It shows 12:04
